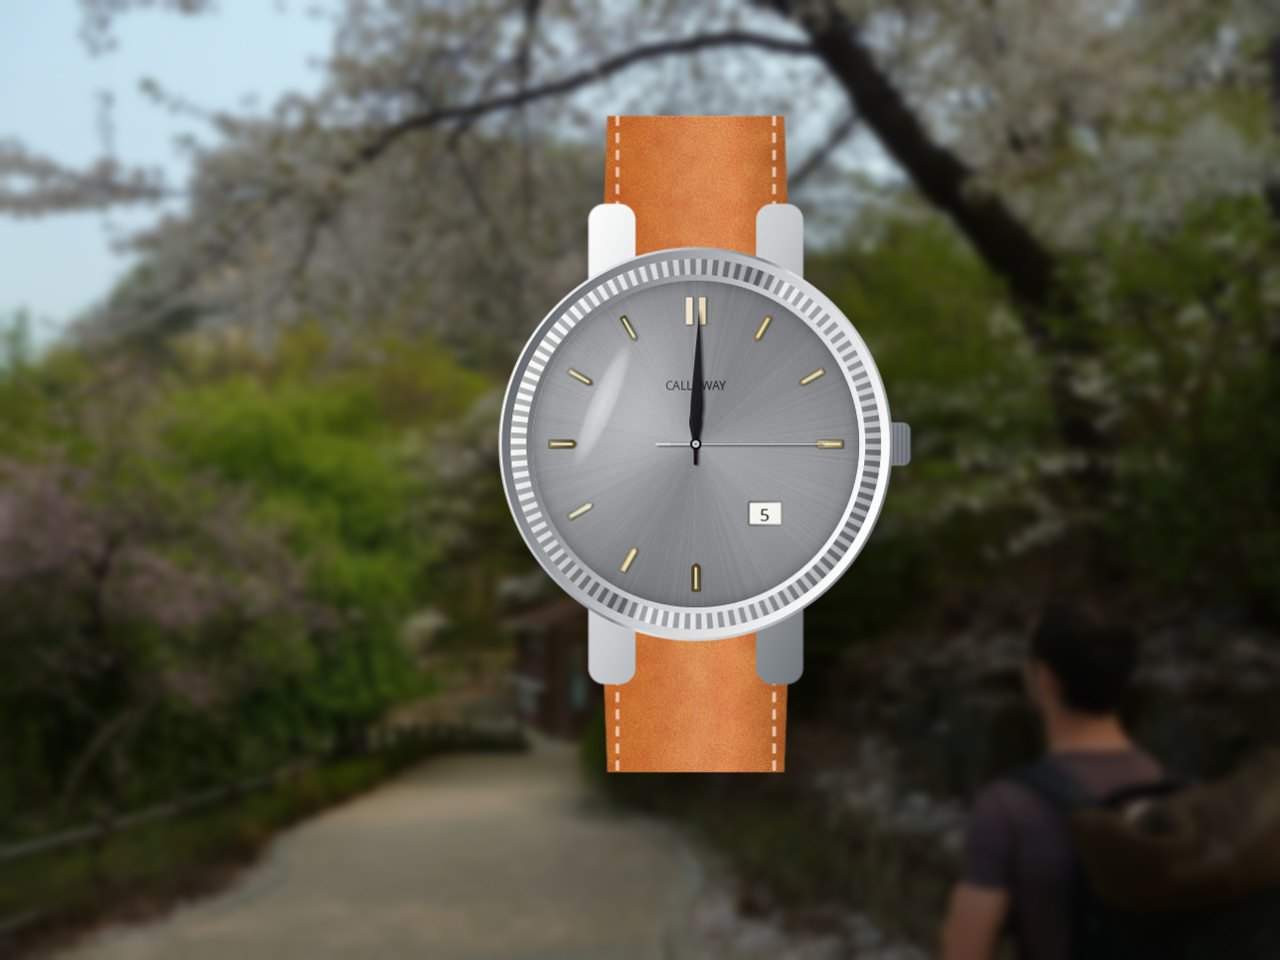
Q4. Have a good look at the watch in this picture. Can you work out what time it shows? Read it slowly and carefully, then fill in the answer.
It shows 12:00:15
